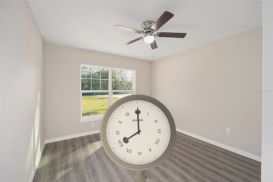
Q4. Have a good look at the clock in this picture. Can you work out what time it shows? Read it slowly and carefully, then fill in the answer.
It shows 8:00
